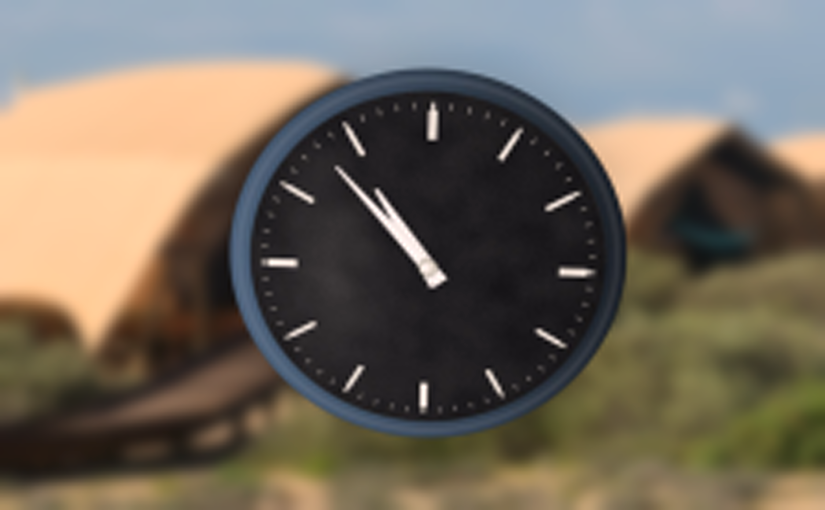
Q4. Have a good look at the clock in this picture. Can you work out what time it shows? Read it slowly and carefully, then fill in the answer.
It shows 10:53
